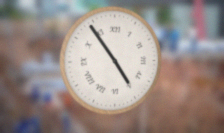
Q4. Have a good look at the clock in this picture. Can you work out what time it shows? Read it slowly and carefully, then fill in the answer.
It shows 4:54
